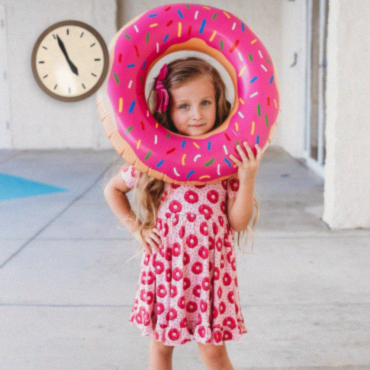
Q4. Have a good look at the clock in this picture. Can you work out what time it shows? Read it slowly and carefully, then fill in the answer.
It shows 4:56
